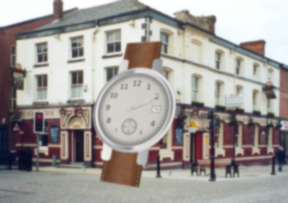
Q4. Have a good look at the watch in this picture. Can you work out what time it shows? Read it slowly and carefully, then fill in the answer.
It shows 2:10
